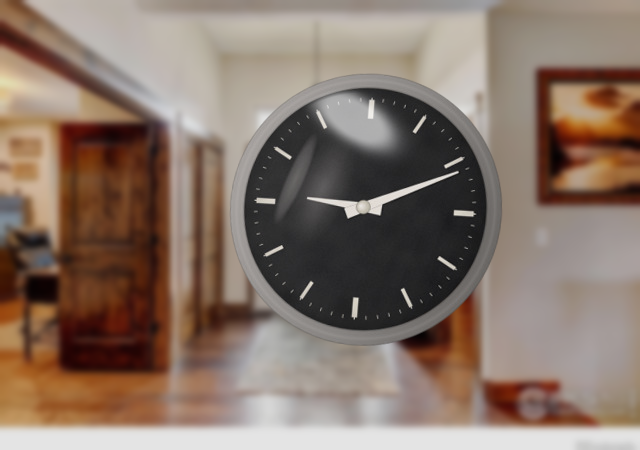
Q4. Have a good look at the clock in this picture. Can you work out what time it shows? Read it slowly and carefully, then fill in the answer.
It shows 9:11
